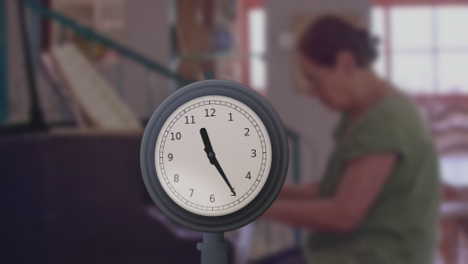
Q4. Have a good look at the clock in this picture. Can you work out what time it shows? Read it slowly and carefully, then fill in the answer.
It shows 11:25
